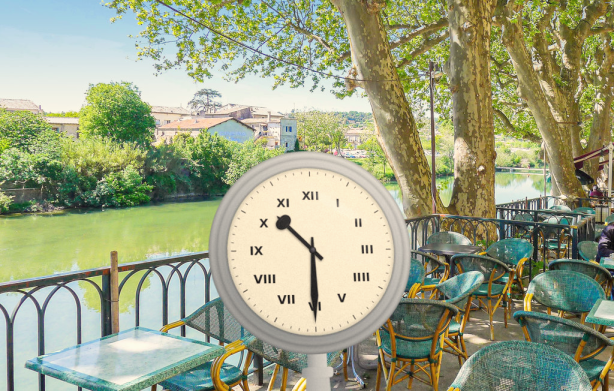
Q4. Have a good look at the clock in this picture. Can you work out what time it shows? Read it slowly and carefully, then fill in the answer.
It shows 10:30
